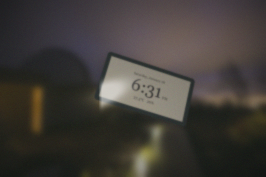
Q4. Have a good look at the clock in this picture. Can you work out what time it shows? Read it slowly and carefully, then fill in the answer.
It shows 6:31
